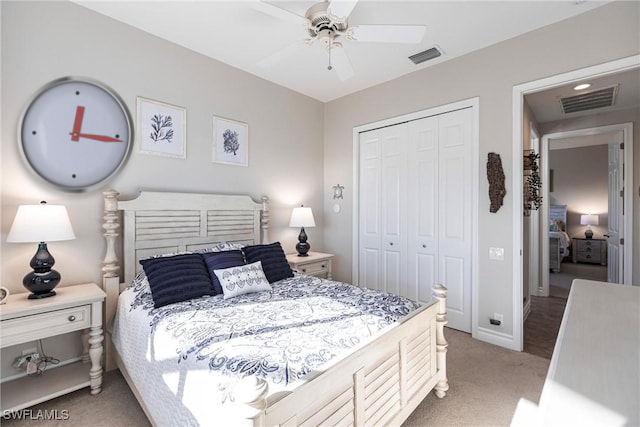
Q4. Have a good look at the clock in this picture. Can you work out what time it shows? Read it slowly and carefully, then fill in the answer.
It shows 12:16
